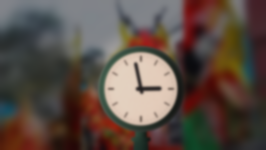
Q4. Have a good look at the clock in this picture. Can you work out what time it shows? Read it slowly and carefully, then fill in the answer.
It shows 2:58
